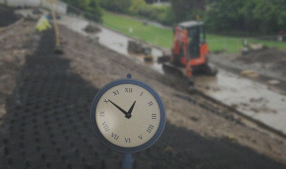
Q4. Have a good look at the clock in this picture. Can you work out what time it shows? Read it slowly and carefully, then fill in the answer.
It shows 12:51
